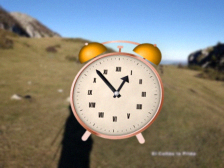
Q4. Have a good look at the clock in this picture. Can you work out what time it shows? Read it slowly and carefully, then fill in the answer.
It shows 12:53
